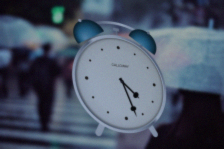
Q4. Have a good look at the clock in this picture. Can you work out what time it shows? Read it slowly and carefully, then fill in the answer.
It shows 4:27
